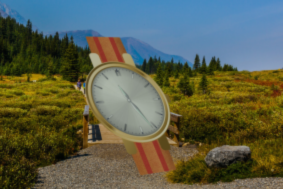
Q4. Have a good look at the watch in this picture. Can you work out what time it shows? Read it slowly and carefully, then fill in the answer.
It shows 11:26
